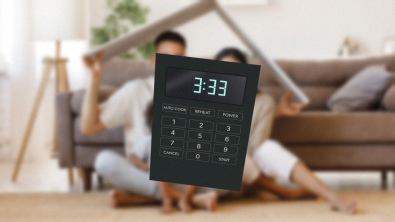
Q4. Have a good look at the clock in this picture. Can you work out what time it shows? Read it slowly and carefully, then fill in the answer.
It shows 3:33
